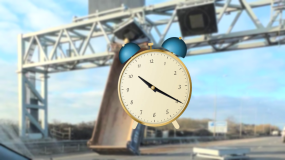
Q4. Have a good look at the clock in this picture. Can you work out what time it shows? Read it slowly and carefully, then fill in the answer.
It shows 10:20
